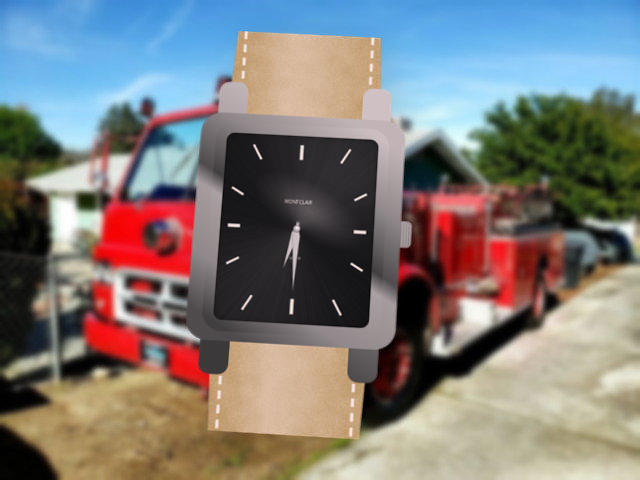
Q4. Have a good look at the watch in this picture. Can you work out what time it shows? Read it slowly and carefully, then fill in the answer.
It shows 6:30
